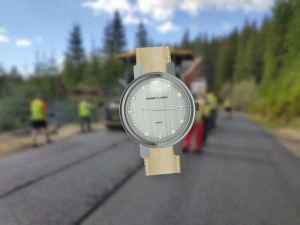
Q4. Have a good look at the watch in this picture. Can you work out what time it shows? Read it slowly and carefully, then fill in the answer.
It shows 9:15
